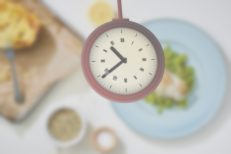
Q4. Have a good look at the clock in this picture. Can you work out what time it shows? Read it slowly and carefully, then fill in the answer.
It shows 10:39
